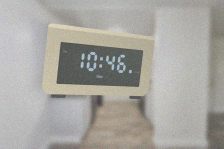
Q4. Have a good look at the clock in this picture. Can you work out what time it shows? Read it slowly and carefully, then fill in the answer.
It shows 10:46
